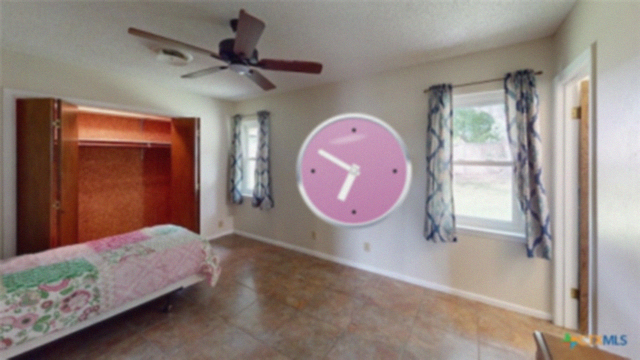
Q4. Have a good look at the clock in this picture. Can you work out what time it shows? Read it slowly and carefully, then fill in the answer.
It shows 6:50
